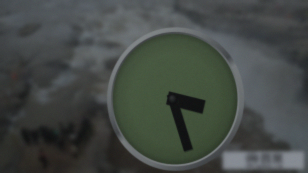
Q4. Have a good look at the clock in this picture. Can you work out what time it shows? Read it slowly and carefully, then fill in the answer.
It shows 3:27
